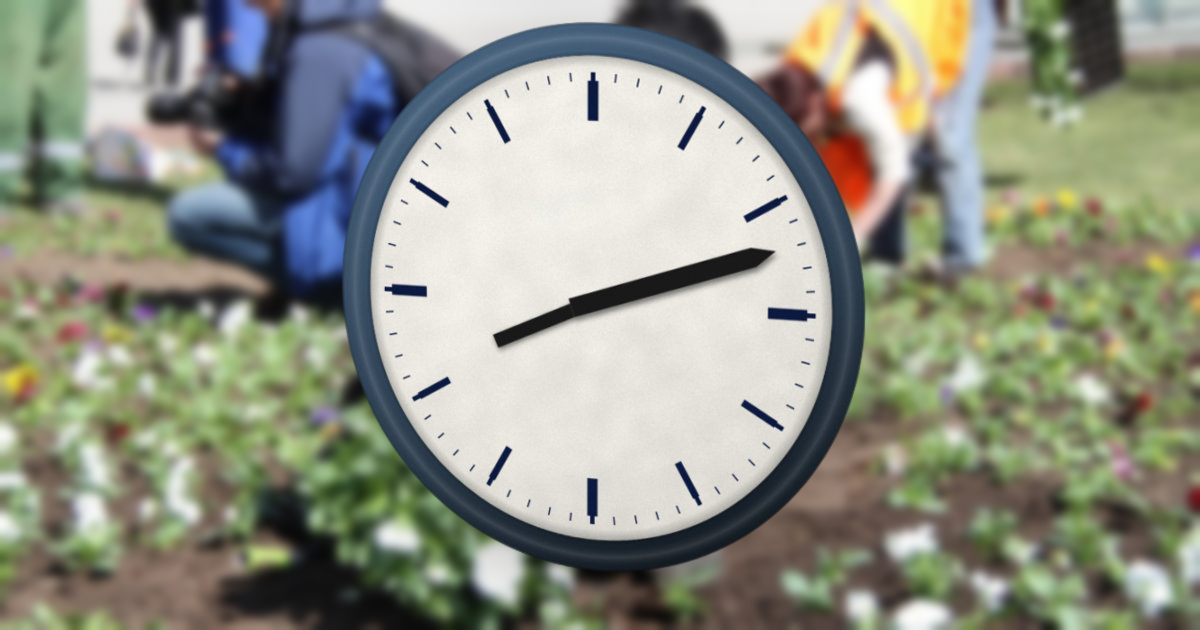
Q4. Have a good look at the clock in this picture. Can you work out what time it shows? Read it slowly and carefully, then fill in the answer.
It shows 8:12
